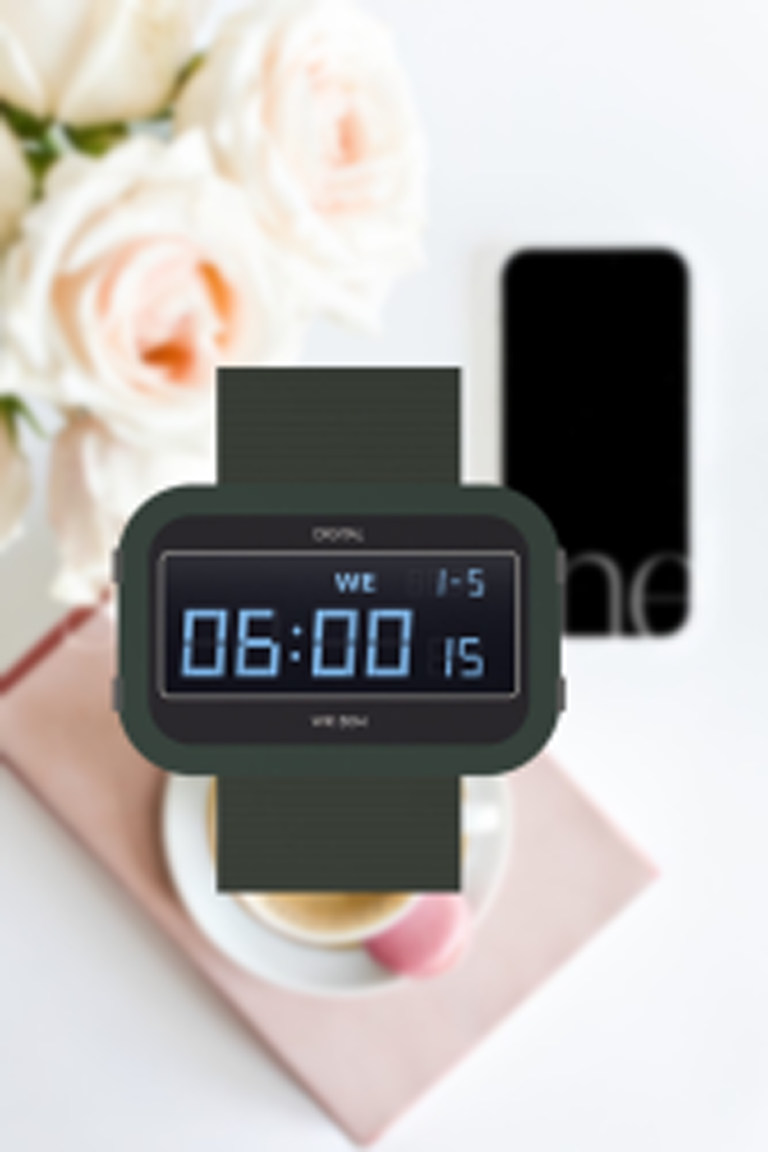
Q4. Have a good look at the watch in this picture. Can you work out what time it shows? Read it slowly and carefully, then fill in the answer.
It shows 6:00:15
